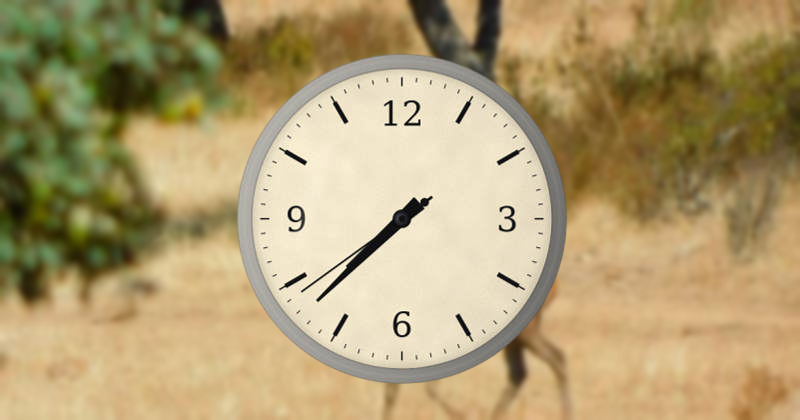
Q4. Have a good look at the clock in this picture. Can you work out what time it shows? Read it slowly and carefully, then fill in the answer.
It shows 7:37:39
